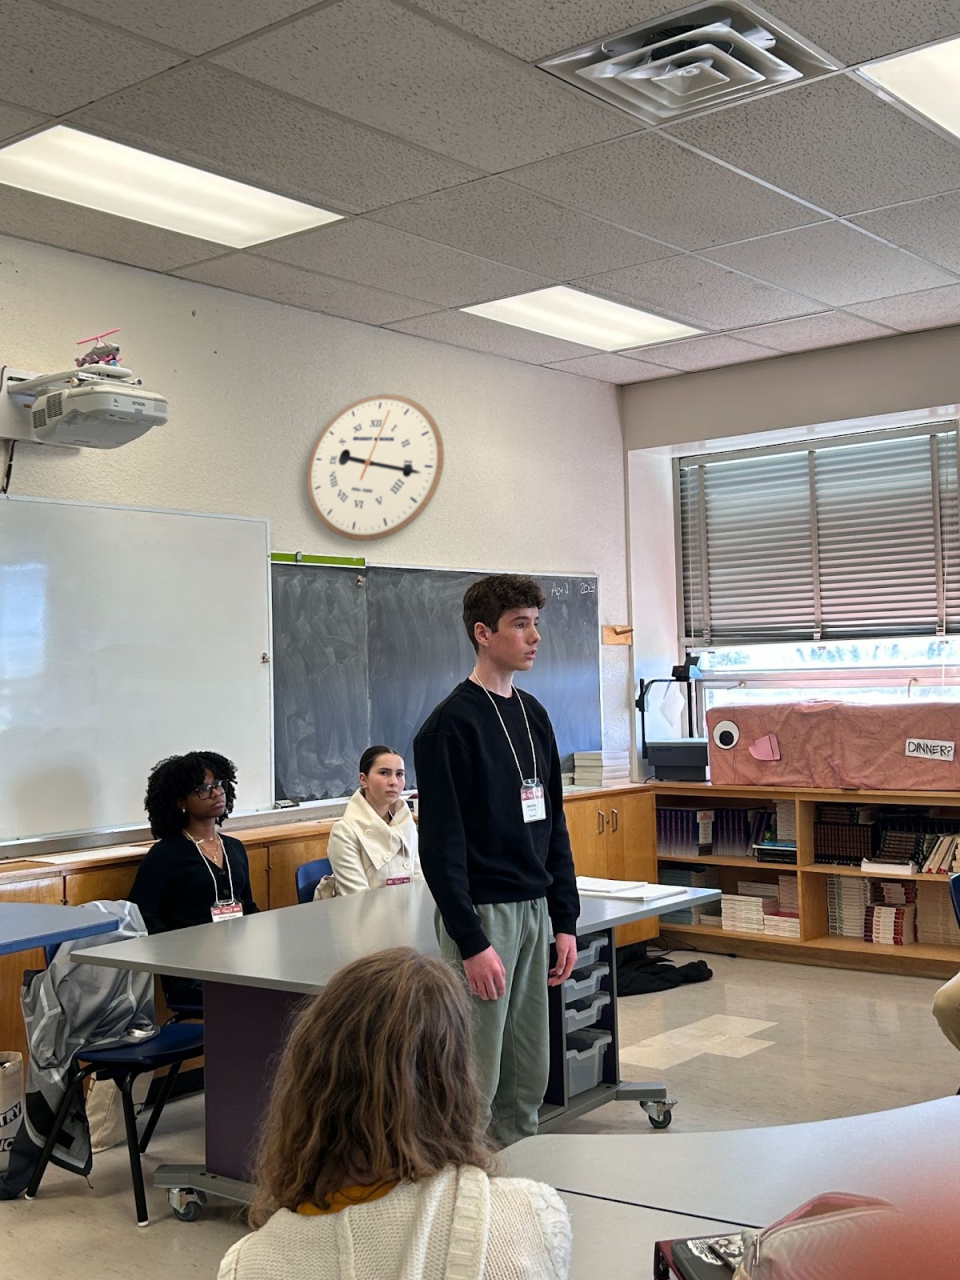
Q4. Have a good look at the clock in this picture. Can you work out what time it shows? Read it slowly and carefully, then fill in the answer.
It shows 9:16:02
